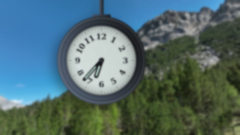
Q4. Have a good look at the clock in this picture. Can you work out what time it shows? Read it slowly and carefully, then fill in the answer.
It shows 6:37
